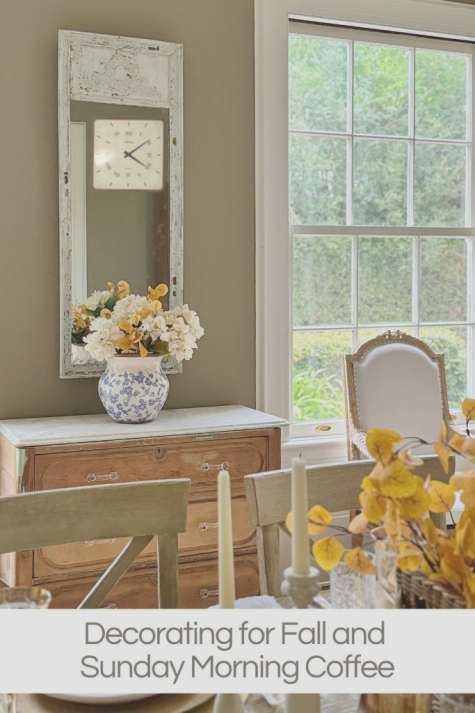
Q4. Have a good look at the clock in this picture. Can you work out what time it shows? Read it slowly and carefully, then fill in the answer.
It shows 4:09
